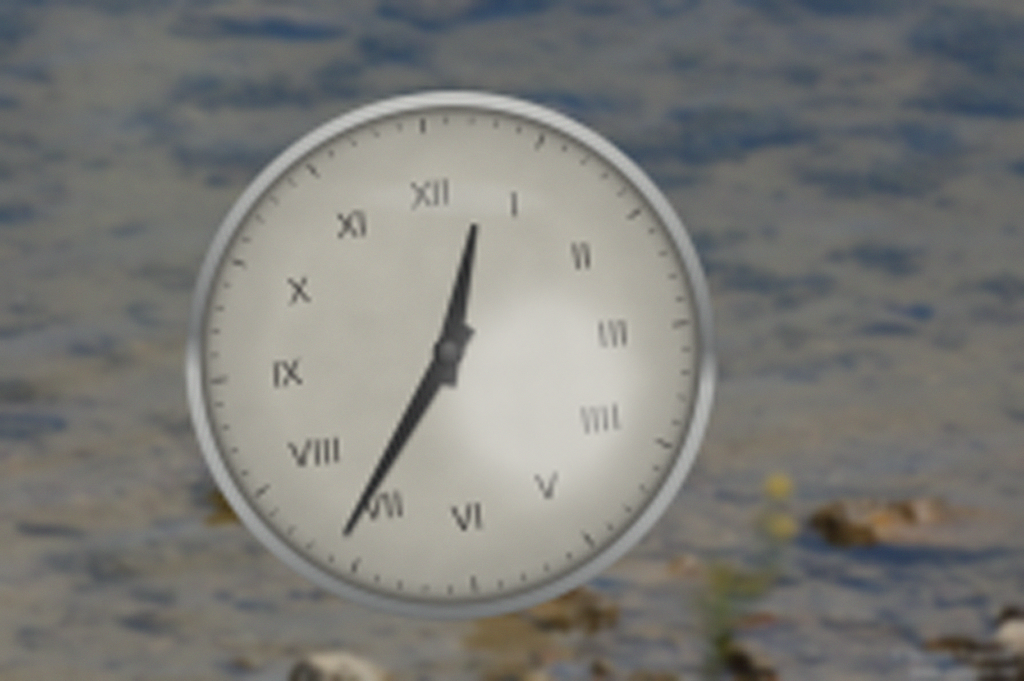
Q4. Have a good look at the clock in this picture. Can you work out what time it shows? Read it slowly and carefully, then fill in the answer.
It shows 12:36
